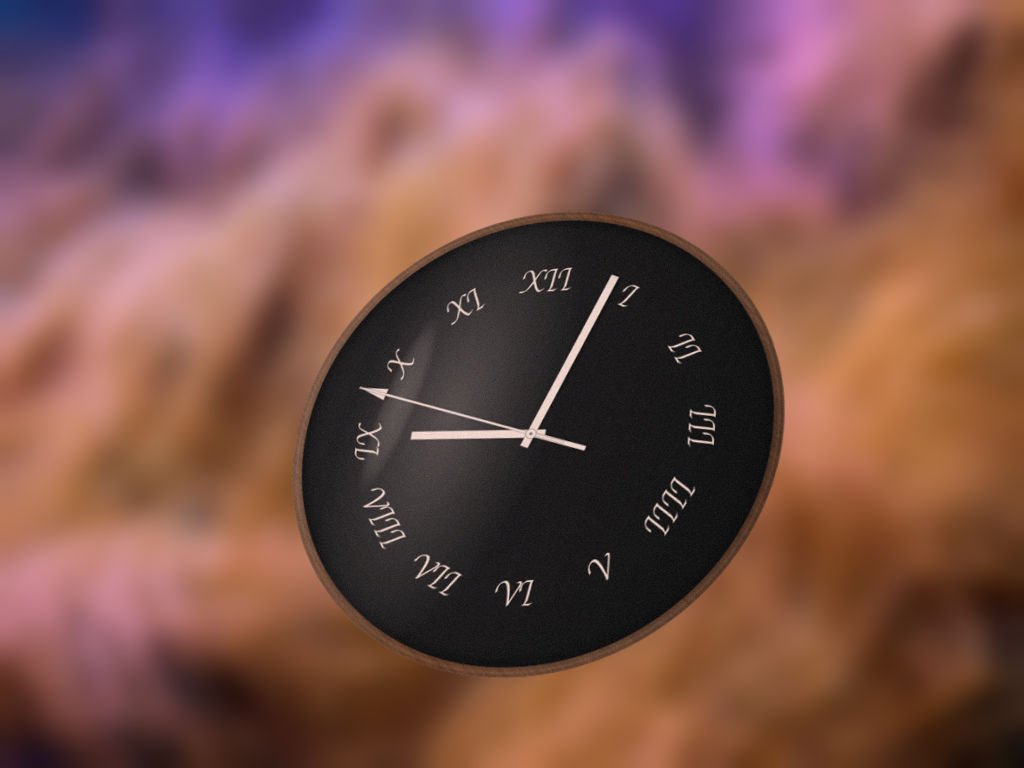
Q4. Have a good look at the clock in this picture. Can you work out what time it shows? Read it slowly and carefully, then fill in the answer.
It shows 9:03:48
